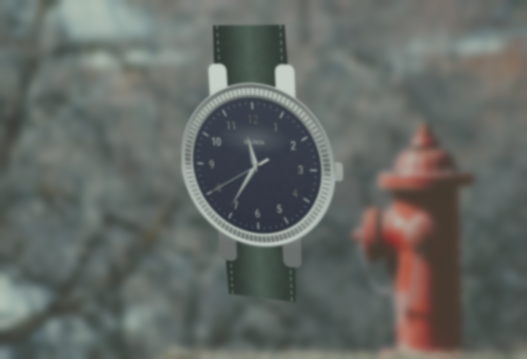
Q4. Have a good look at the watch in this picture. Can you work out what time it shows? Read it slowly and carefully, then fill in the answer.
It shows 11:35:40
